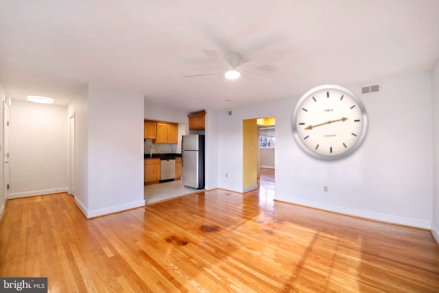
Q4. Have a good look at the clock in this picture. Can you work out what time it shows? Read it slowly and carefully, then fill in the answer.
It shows 2:43
